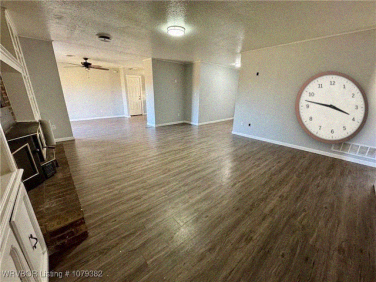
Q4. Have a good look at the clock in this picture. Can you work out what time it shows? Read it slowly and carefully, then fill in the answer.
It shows 3:47
